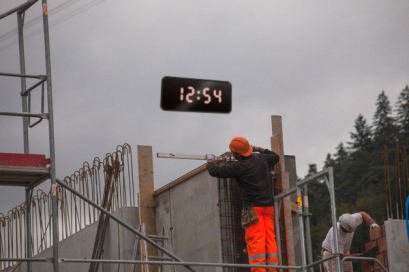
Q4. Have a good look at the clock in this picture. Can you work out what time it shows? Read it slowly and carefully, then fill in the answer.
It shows 12:54
